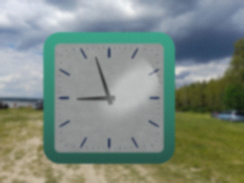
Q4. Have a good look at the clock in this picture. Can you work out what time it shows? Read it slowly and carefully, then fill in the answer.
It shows 8:57
